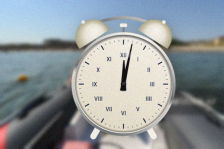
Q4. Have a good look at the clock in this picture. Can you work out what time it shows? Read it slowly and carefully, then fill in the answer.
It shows 12:02
